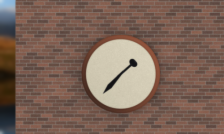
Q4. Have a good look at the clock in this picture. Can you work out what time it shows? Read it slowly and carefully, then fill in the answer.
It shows 1:37
